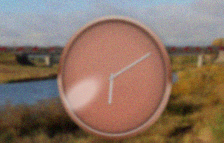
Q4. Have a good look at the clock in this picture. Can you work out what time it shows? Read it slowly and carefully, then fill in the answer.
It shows 6:10
